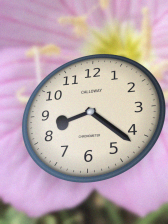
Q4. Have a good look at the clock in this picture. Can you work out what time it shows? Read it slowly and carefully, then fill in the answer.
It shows 8:22
